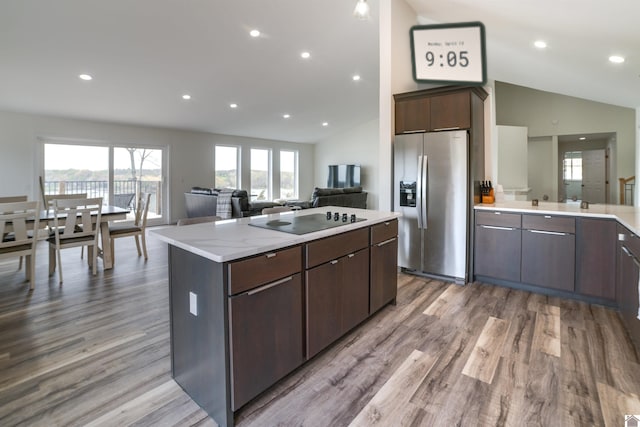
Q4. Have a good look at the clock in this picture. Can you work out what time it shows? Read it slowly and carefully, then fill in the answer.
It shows 9:05
